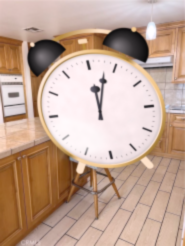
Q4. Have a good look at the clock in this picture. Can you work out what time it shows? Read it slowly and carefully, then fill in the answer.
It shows 12:03
